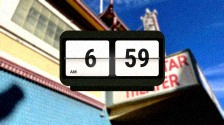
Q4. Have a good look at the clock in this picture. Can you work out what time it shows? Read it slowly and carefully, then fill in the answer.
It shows 6:59
